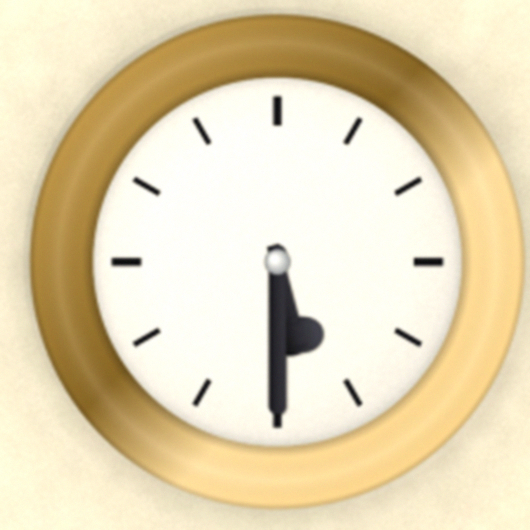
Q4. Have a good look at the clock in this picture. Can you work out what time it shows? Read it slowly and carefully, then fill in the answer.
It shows 5:30
